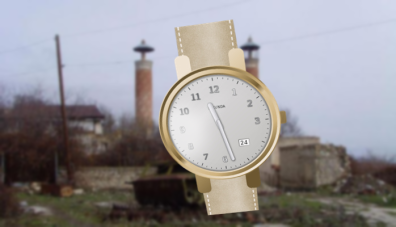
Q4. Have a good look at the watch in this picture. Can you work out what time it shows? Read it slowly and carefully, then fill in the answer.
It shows 11:28
